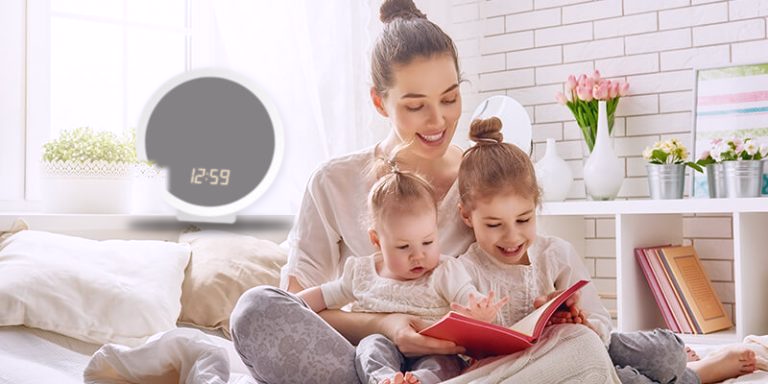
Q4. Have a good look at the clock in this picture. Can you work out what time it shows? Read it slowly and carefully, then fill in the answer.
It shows 12:59
